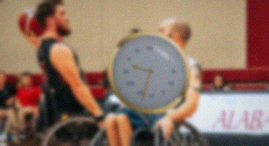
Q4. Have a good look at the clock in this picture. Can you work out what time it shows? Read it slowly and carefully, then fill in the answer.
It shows 9:33
